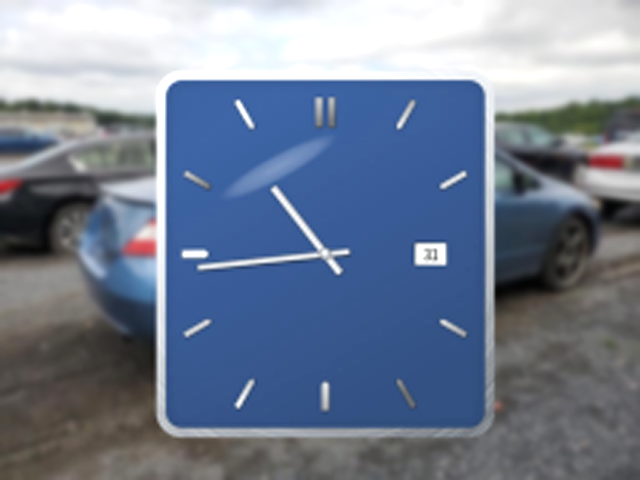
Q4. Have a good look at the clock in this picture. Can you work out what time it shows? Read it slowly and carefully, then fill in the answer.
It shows 10:44
